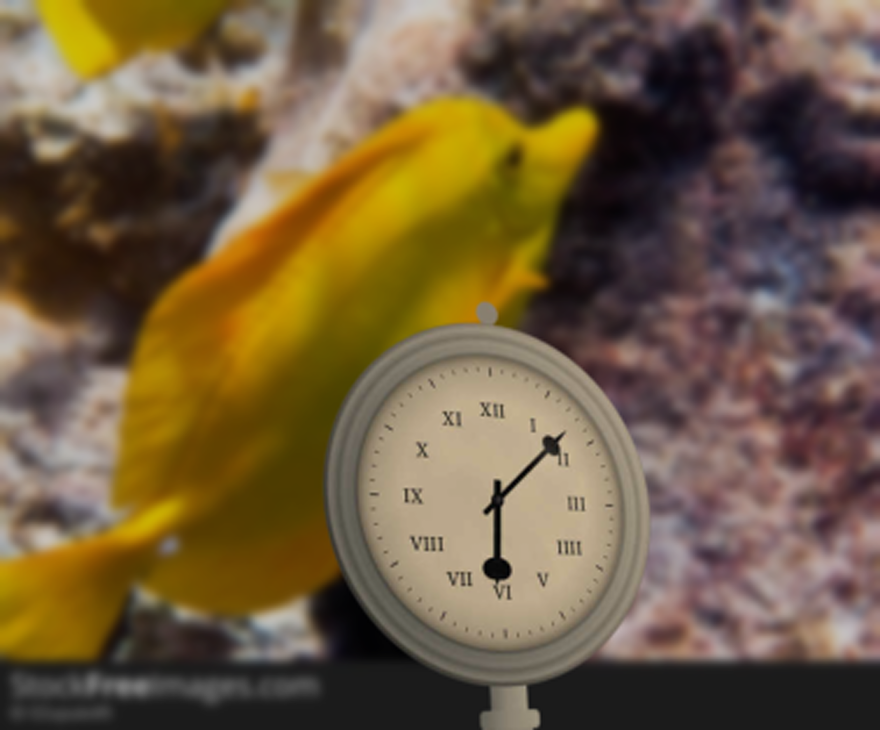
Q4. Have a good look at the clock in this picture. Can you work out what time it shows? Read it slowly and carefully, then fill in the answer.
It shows 6:08
